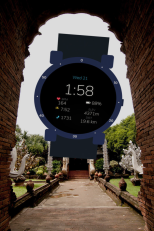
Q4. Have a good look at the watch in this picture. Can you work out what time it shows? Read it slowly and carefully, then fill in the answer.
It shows 1:58
